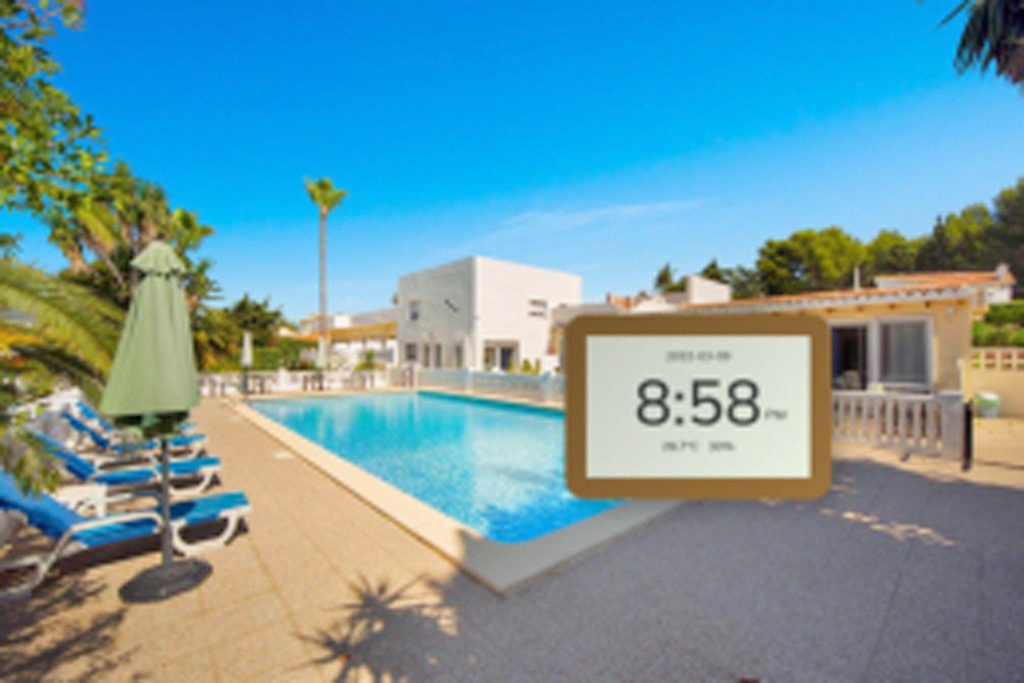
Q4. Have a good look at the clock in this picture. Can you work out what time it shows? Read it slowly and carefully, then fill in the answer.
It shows 8:58
